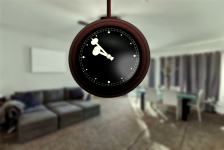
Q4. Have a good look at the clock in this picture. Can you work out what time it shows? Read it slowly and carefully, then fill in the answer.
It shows 9:53
